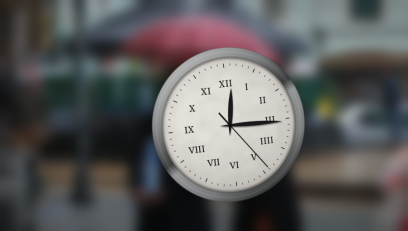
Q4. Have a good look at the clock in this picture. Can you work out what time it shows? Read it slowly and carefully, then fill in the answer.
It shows 12:15:24
